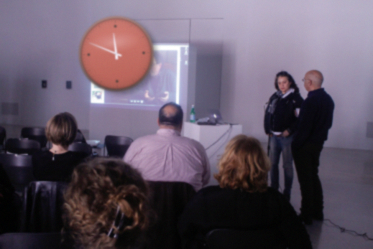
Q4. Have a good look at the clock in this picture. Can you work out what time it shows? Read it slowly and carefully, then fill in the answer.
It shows 11:49
